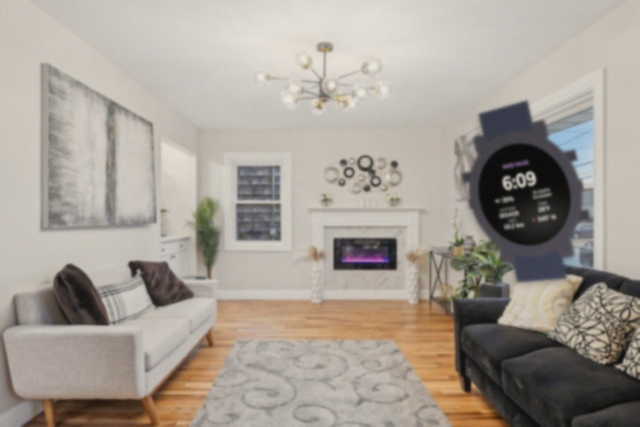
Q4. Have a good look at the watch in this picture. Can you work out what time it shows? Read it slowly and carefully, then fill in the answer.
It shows 6:09
